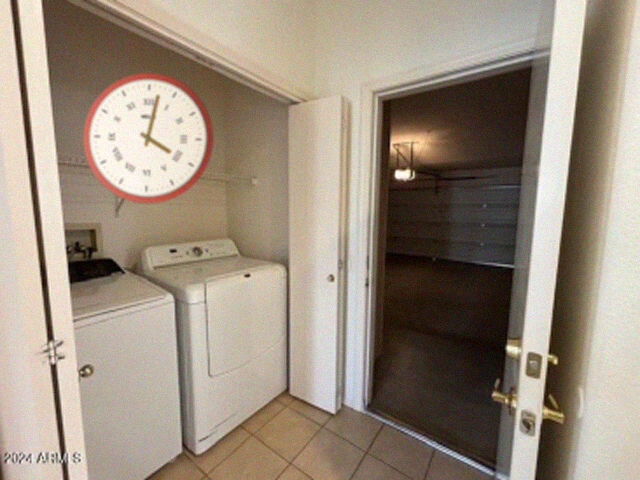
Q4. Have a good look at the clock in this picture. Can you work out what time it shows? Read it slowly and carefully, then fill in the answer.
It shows 4:02
